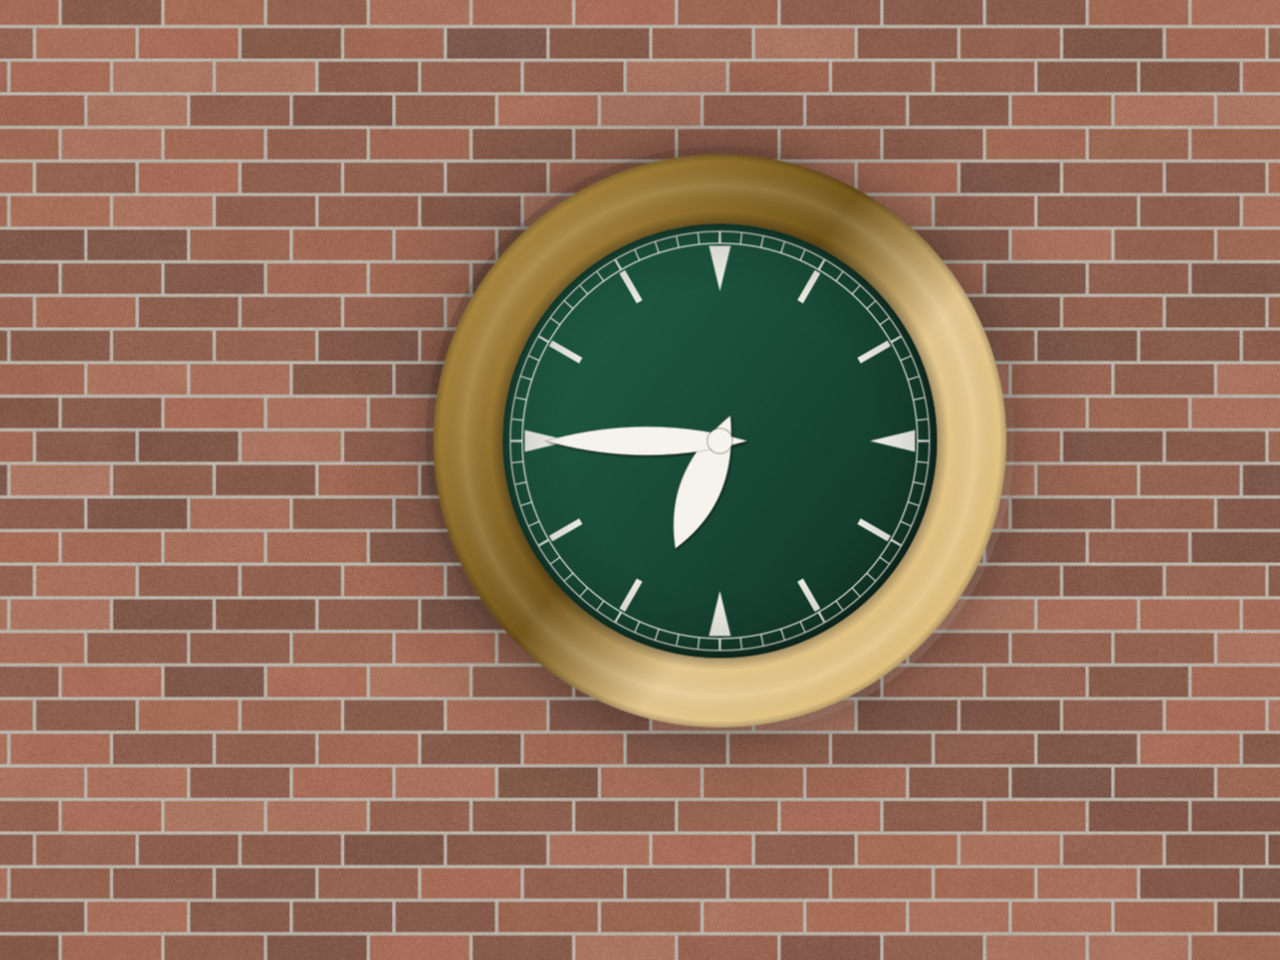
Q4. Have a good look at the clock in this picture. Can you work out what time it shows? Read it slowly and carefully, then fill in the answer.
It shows 6:45
